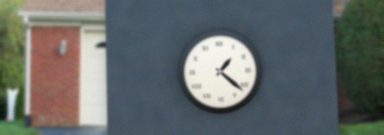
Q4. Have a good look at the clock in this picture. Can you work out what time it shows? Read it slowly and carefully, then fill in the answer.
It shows 1:22
